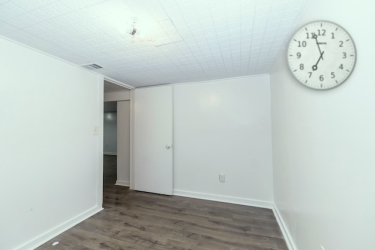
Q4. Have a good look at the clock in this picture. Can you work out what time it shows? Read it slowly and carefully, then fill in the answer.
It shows 6:57
